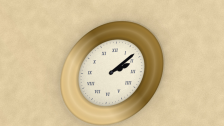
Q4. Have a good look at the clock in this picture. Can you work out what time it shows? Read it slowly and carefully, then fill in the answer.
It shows 2:08
